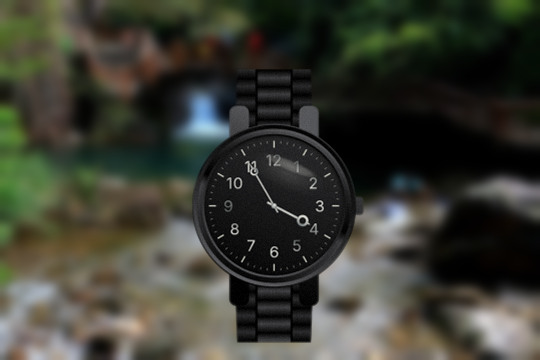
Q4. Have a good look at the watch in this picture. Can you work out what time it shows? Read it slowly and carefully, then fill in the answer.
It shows 3:55
